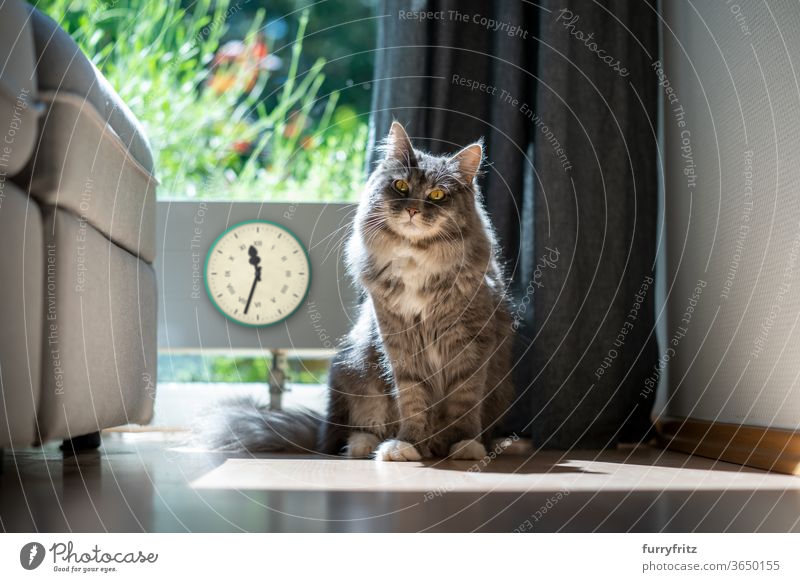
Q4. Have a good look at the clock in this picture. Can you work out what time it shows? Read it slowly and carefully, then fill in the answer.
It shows 11:33
